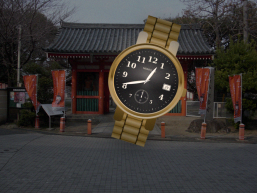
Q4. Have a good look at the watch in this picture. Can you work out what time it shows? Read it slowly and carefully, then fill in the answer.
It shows 12:41
